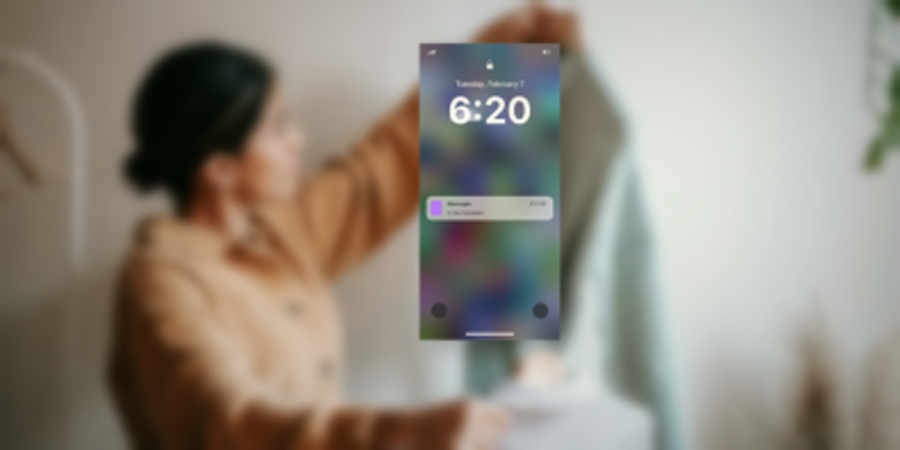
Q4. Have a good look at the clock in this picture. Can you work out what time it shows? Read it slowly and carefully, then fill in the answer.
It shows 6:20
